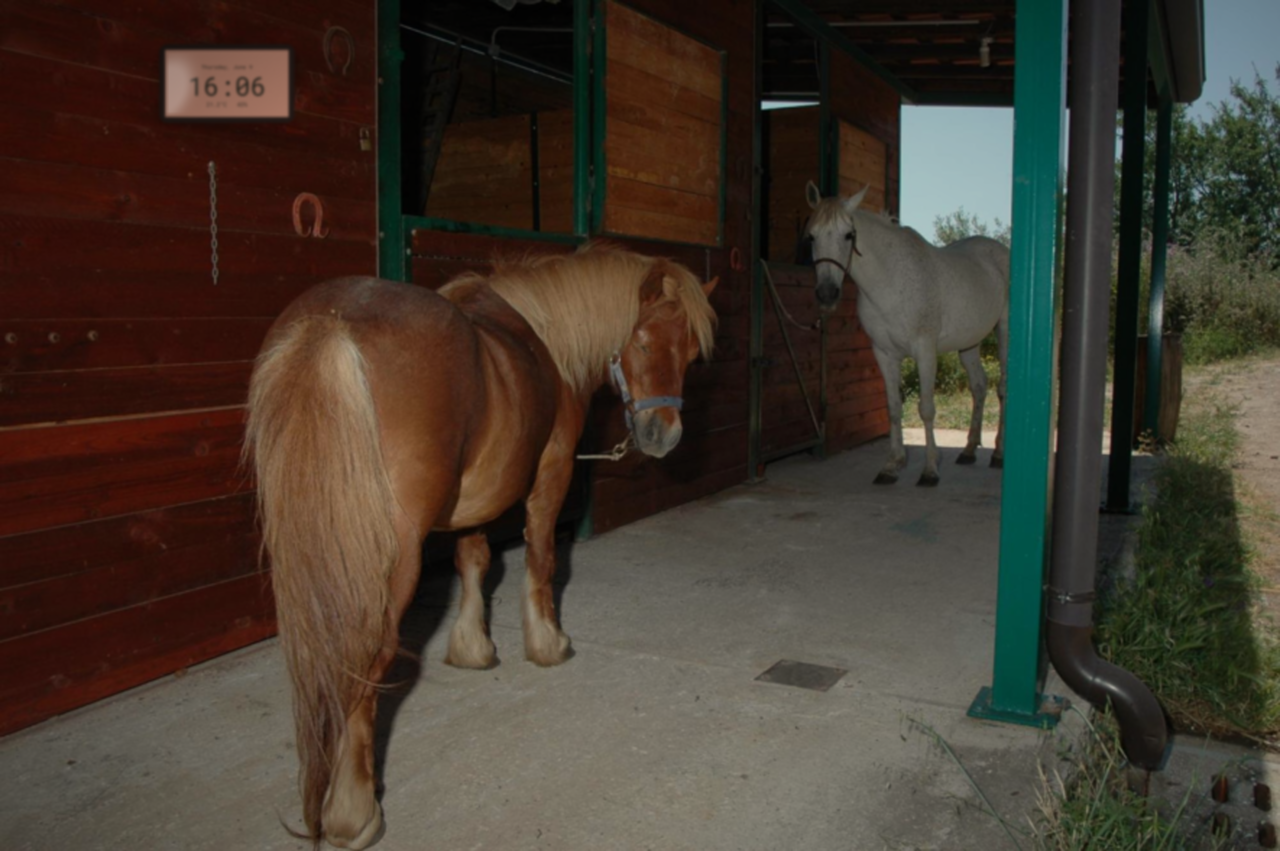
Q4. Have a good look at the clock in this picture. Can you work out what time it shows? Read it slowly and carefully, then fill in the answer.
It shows 16:06
